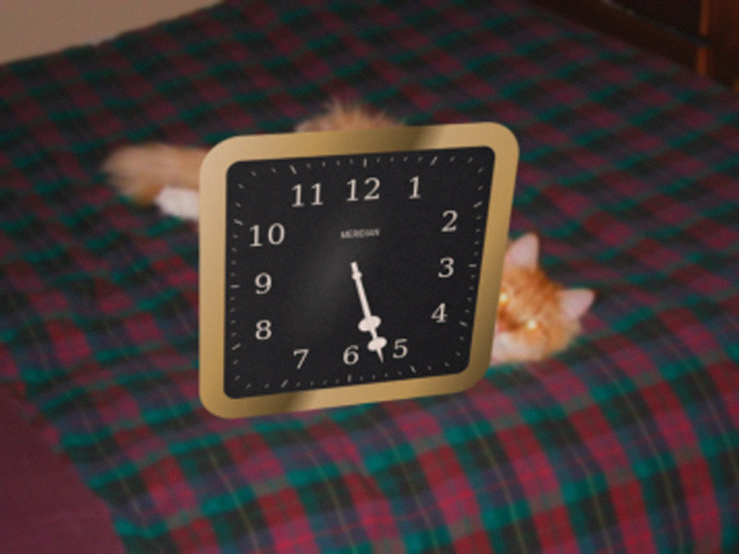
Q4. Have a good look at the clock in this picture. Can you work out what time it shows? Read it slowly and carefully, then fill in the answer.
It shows 5:27
